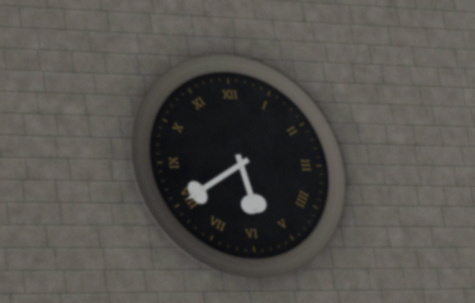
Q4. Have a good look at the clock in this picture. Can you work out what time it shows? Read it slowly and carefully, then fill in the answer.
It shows 5:40
